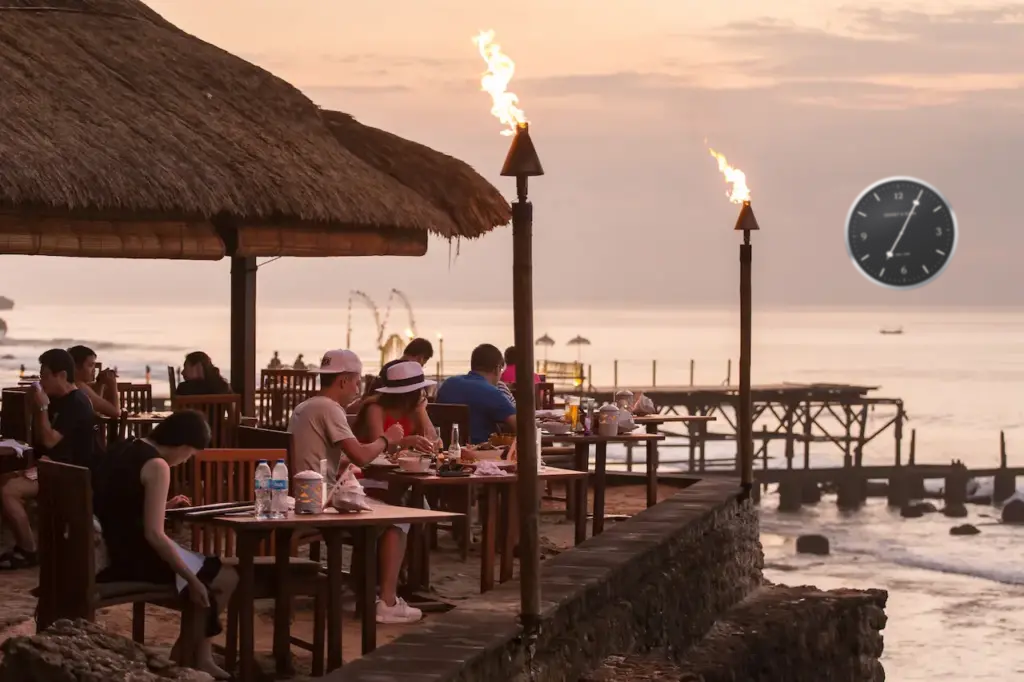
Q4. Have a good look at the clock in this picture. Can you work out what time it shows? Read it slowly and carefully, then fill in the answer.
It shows 7:05
